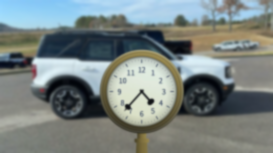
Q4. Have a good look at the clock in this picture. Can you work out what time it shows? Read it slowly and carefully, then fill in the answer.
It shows 4:37
